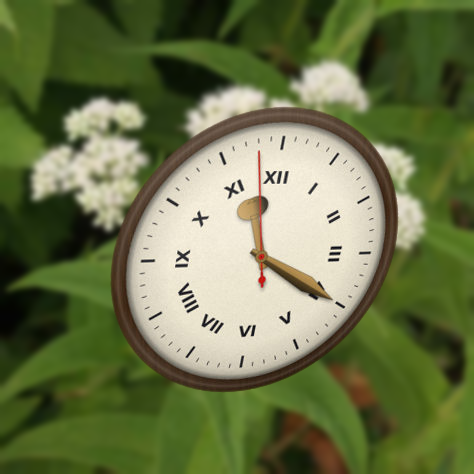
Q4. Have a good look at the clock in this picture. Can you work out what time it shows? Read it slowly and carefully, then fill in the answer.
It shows 11:19:58
